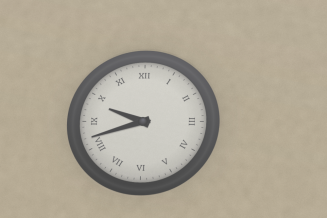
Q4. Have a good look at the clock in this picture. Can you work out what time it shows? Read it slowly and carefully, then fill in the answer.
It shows 9:42
